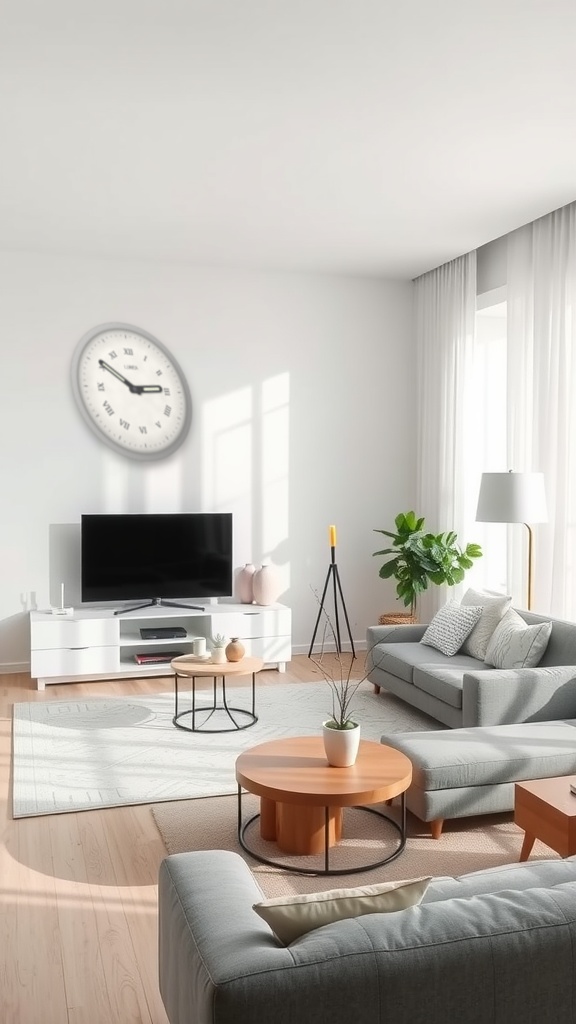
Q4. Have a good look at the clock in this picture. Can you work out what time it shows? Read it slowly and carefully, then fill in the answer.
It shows 2:51
